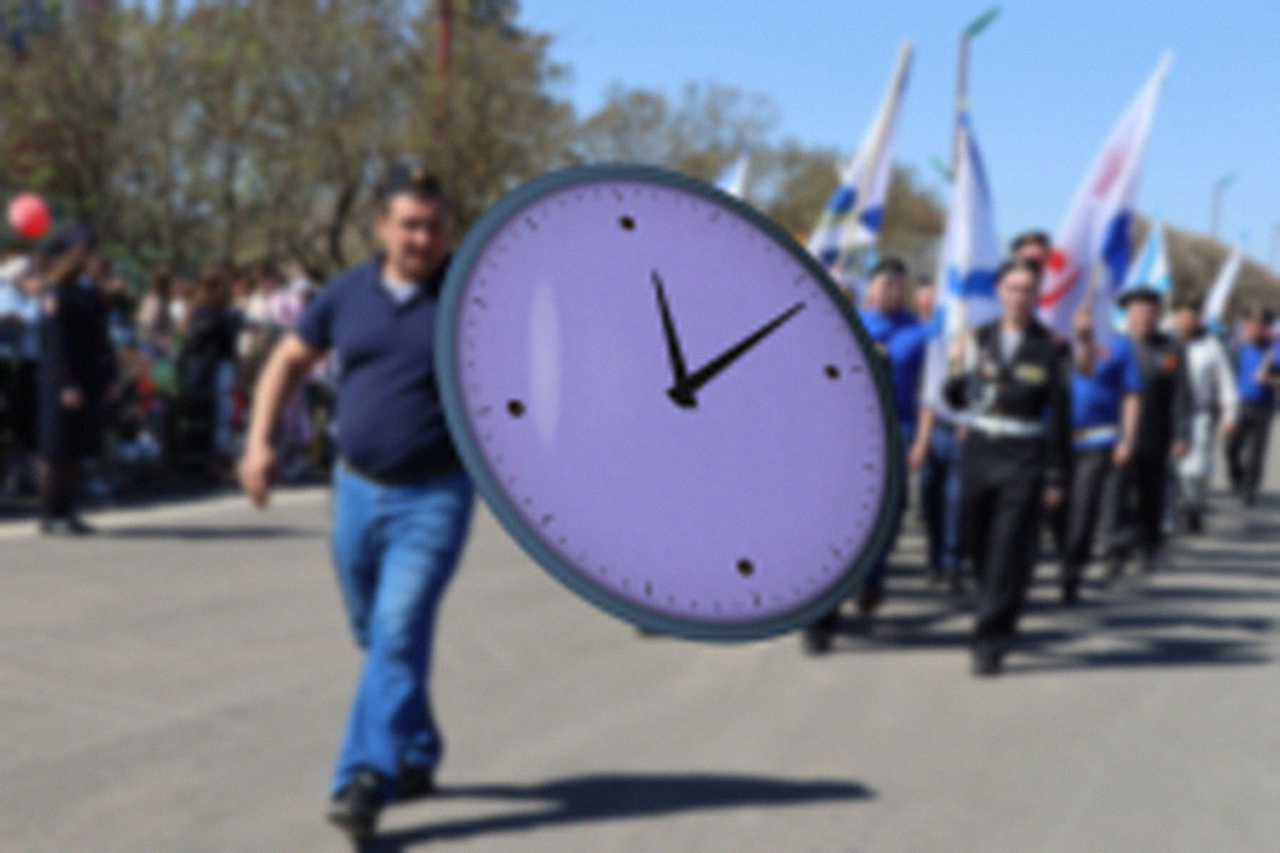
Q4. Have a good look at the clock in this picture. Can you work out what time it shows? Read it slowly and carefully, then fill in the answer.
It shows 12:11
